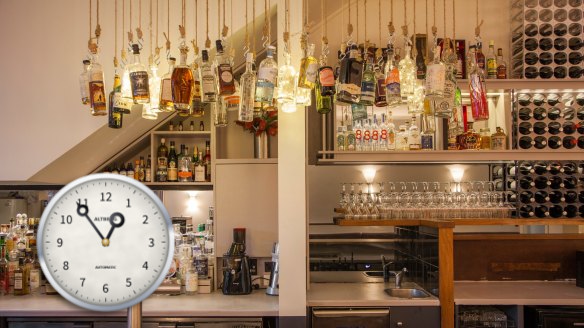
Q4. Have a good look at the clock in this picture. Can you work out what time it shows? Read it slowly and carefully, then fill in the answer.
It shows 12:54
